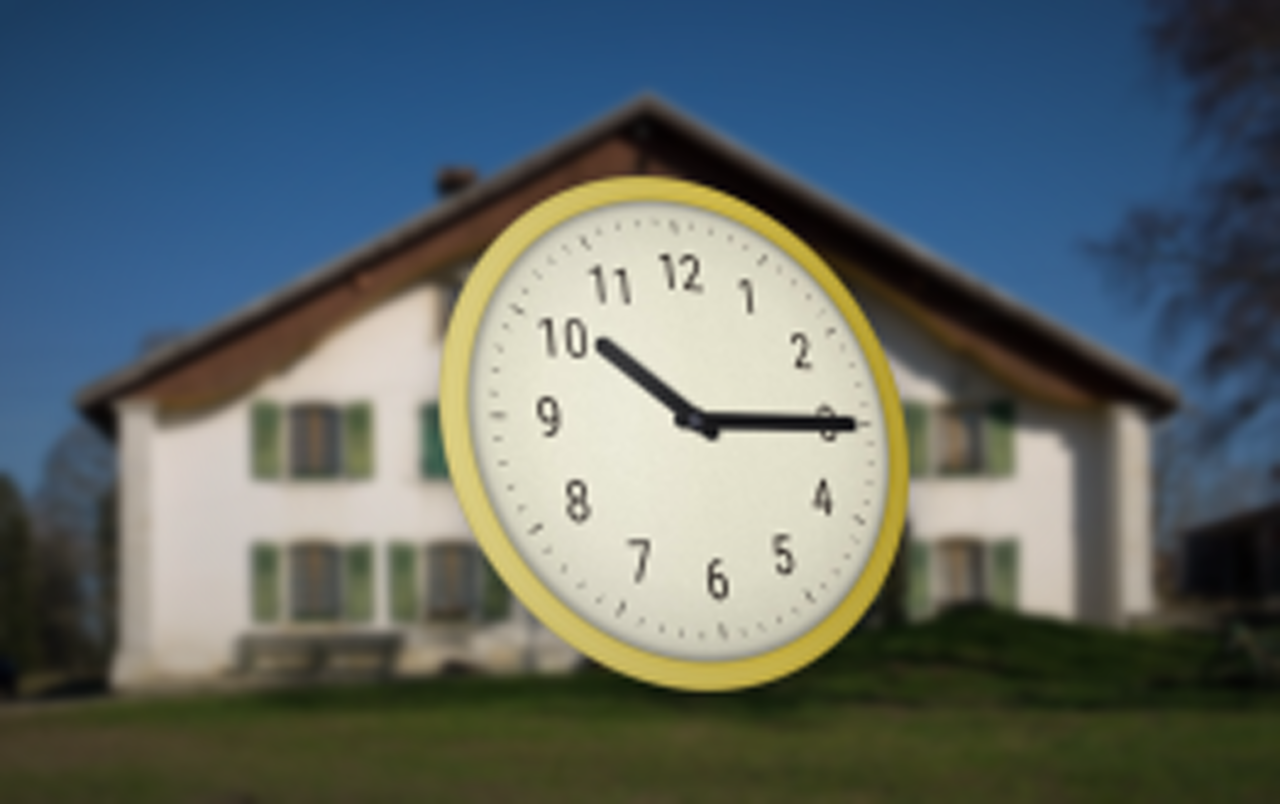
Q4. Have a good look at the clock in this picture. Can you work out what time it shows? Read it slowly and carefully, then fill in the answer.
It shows 10:15
